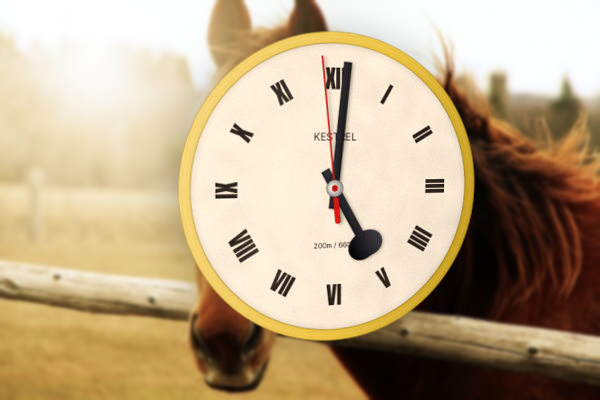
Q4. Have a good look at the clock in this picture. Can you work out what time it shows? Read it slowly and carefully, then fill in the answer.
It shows 5:00:59
